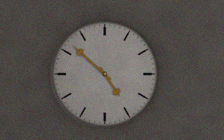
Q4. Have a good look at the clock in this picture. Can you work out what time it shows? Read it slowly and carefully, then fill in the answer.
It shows 4:52
